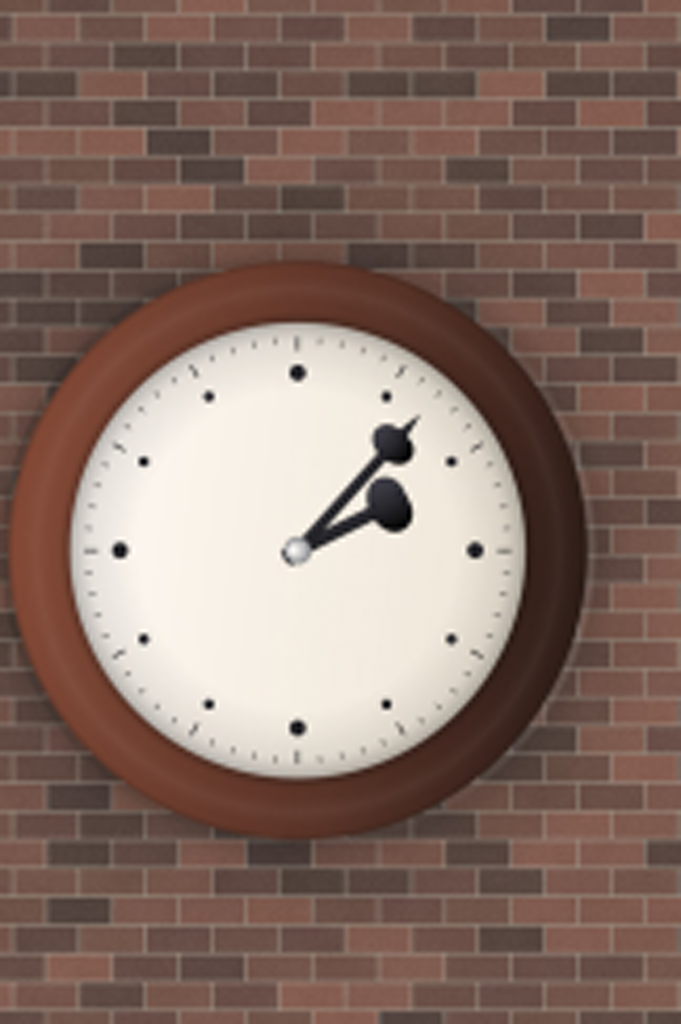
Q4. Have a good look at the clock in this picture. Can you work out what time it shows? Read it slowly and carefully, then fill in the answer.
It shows 2:07
